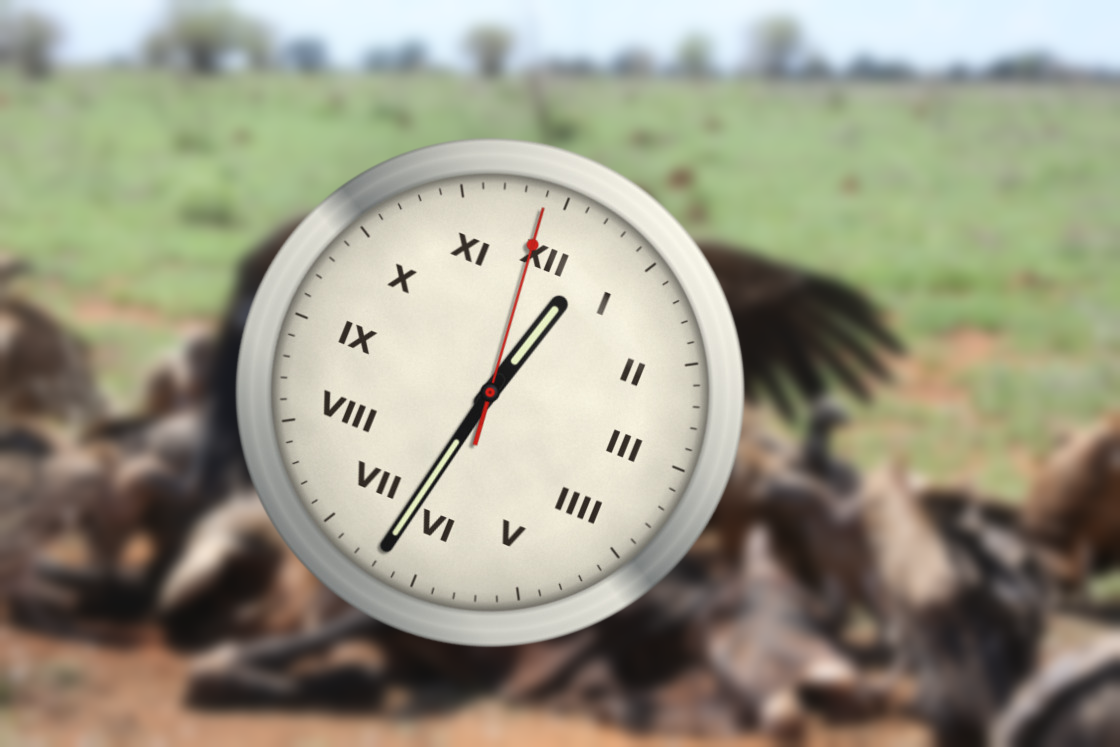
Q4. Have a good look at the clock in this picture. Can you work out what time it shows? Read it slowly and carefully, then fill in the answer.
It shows 12:31:59
